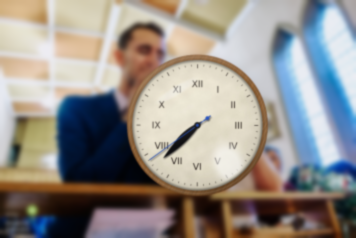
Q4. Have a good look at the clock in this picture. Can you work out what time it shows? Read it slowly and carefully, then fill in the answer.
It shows 7:37:39
